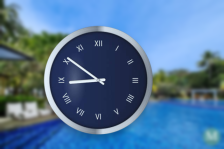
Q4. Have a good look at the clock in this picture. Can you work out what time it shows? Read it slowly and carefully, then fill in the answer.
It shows 8:51
